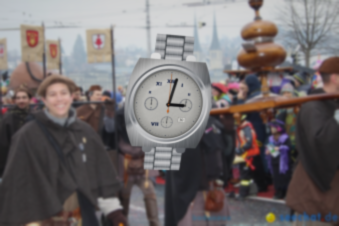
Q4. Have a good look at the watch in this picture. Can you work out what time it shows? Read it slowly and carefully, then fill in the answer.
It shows 3:02
